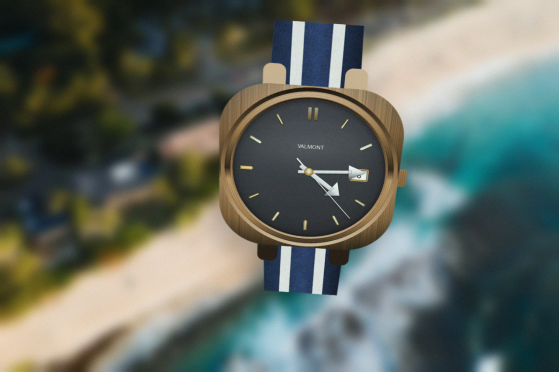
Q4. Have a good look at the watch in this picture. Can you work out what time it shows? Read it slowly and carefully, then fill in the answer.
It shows 4:14:23
